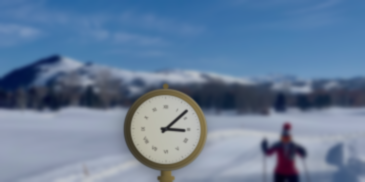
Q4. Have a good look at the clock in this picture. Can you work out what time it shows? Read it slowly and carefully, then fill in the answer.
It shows 3:08
